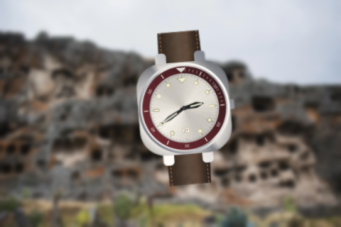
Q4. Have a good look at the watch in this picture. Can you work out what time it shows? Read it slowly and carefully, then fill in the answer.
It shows 2:40
